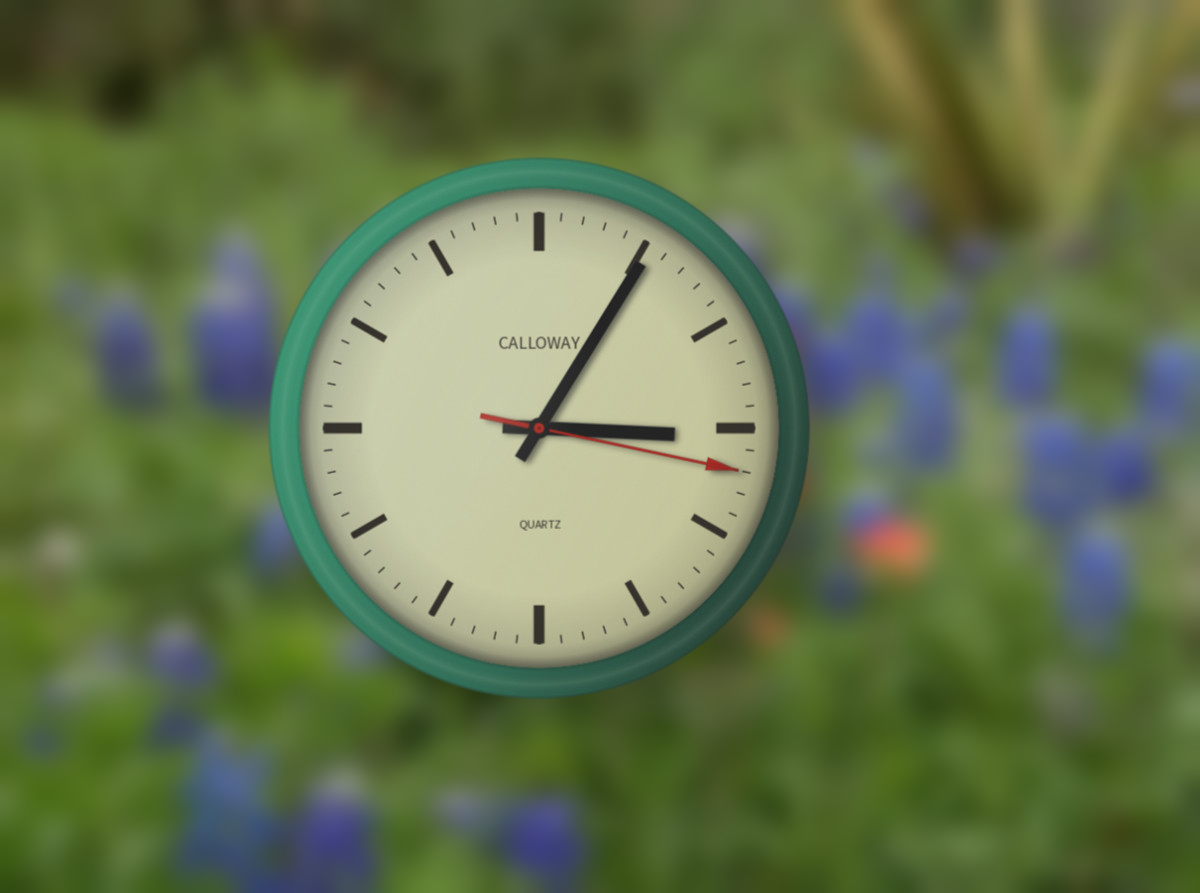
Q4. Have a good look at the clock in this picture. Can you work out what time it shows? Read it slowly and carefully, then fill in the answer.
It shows 3:05:17
